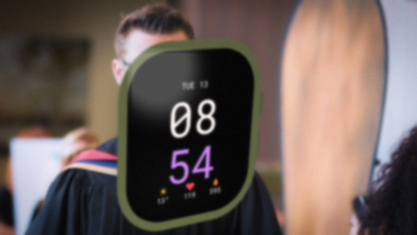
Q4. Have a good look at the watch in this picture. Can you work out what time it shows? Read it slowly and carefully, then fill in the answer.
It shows 8:54
